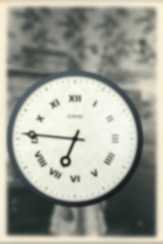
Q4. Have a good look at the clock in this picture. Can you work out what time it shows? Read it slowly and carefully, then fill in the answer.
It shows 6:46
